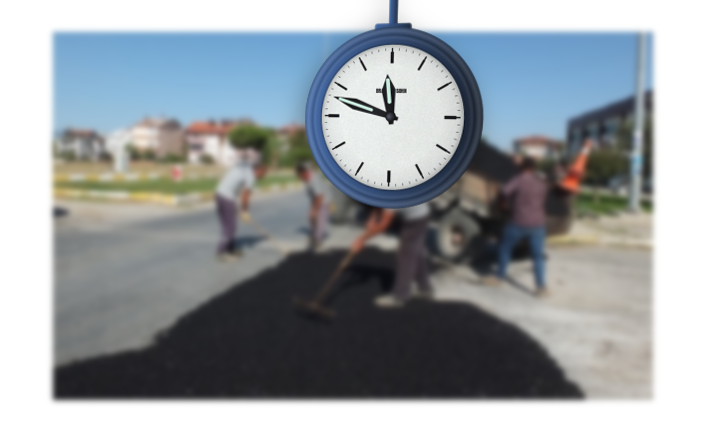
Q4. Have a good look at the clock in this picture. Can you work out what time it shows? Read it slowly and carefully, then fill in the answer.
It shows 11:48
